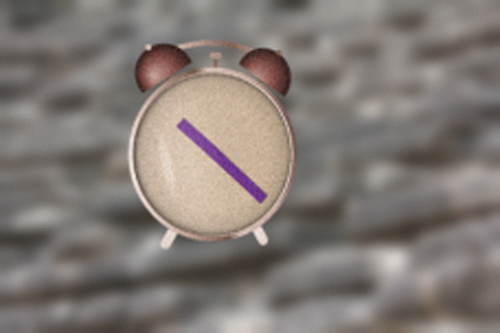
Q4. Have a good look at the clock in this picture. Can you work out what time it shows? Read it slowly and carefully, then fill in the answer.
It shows 10:22
